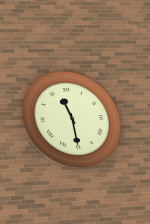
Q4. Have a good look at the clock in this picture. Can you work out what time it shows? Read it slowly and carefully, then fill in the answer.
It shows 11:30
